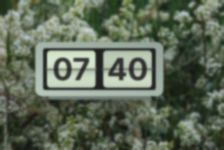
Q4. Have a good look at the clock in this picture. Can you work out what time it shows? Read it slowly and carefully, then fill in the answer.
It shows 7:40
